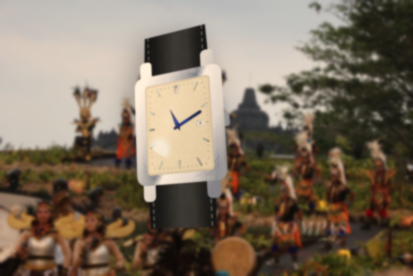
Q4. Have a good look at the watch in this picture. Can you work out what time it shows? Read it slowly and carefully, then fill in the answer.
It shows 11:11
